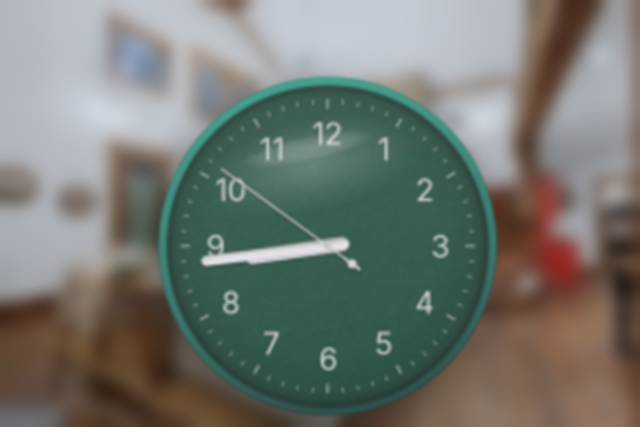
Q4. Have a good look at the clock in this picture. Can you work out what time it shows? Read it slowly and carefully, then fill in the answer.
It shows 8:43:51
